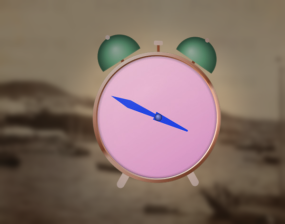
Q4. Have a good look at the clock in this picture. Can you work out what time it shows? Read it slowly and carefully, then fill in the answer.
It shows 3:49
